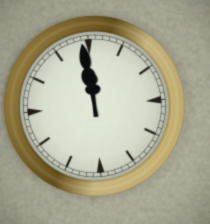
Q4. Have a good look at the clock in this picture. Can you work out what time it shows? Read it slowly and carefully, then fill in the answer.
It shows 11:59
